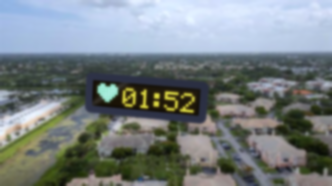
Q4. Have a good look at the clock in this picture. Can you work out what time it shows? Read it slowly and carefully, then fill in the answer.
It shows 1:52
